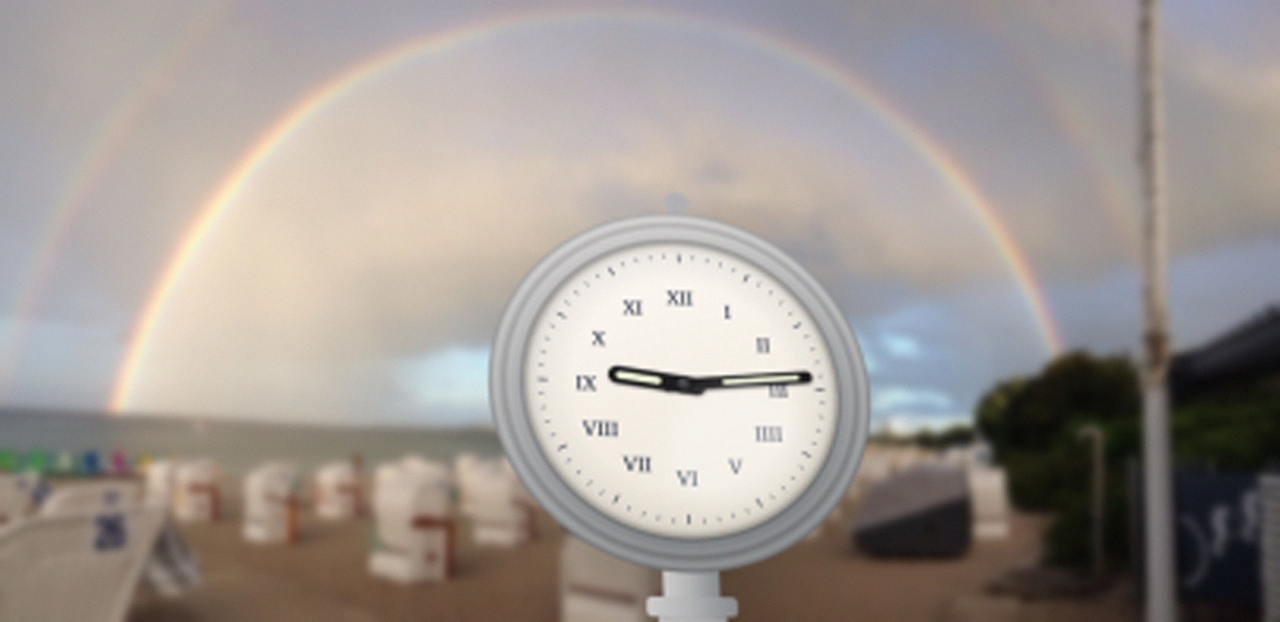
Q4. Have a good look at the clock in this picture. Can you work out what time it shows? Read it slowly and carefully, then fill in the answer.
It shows 9:14
